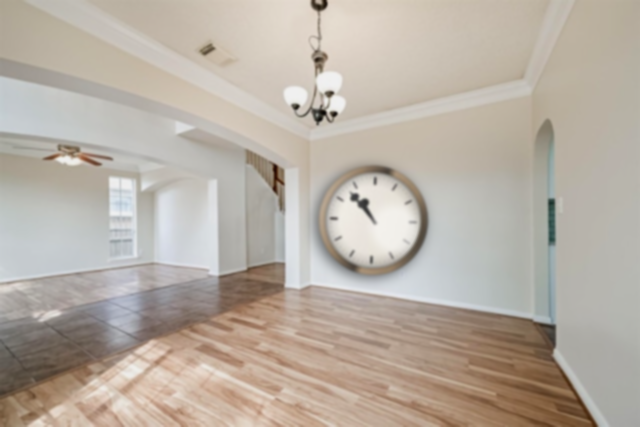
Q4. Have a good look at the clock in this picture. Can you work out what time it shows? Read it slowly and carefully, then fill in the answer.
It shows 10:53
